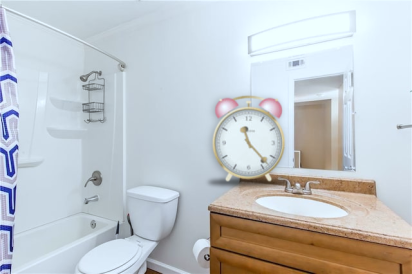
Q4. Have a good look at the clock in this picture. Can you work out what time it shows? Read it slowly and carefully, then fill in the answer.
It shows 11:23
